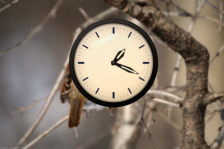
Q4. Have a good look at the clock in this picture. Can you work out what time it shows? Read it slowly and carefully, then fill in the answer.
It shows 1:19
